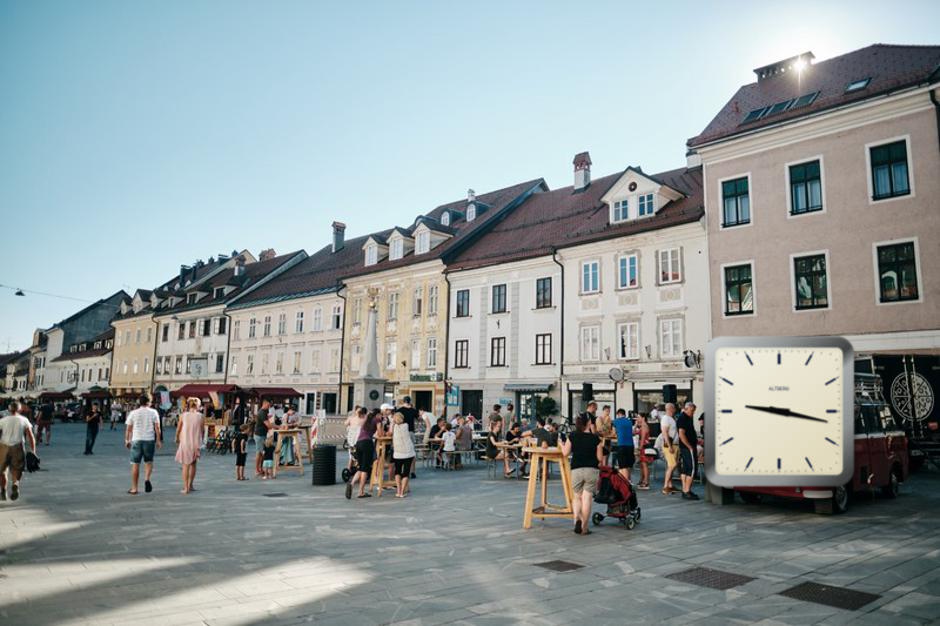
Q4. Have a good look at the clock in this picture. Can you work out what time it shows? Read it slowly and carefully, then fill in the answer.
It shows 9:17
